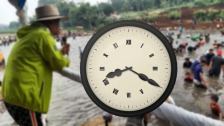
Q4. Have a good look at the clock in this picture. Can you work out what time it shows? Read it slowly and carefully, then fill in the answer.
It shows 8:20
